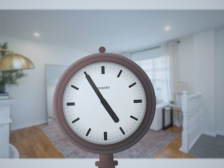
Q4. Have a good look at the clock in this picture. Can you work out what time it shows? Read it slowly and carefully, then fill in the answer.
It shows 4:55
